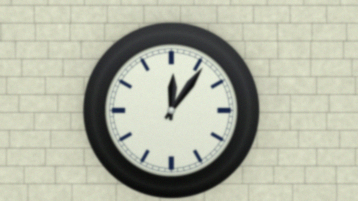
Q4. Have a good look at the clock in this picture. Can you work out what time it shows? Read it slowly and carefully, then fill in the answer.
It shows 12:06
